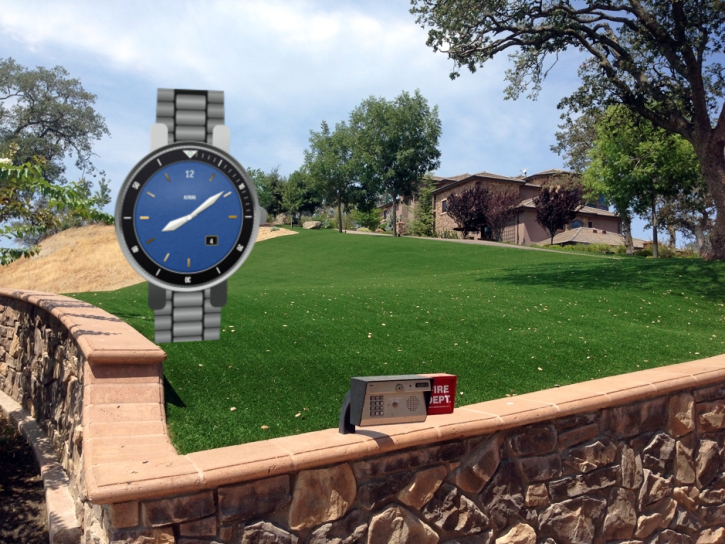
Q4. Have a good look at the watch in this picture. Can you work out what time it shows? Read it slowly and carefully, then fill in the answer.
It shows 8:09
